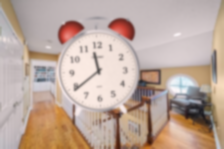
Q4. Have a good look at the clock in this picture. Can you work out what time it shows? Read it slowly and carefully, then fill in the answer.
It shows 11:39
